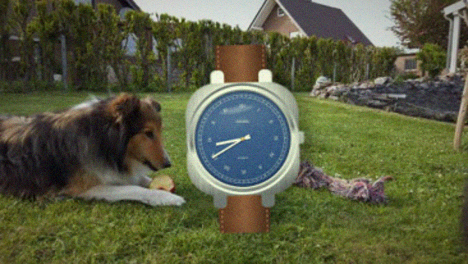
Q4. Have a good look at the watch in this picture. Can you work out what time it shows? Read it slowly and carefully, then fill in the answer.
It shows 8:40
